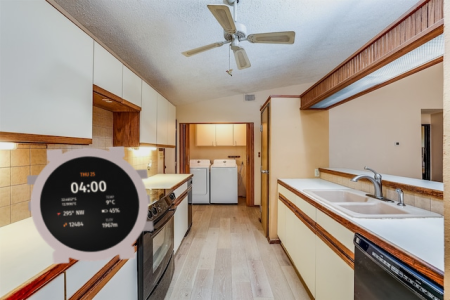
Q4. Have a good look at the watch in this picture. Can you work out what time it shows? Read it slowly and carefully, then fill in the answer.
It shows 4:00
